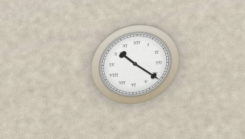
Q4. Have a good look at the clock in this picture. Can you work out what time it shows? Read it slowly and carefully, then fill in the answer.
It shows 10:21
